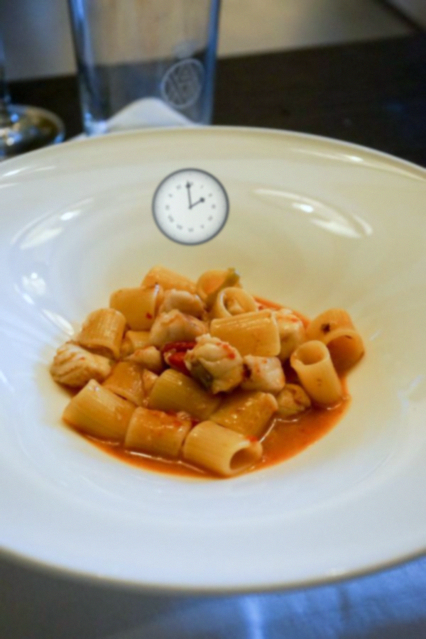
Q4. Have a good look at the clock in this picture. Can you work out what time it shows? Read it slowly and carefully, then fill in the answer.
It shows 1:59
